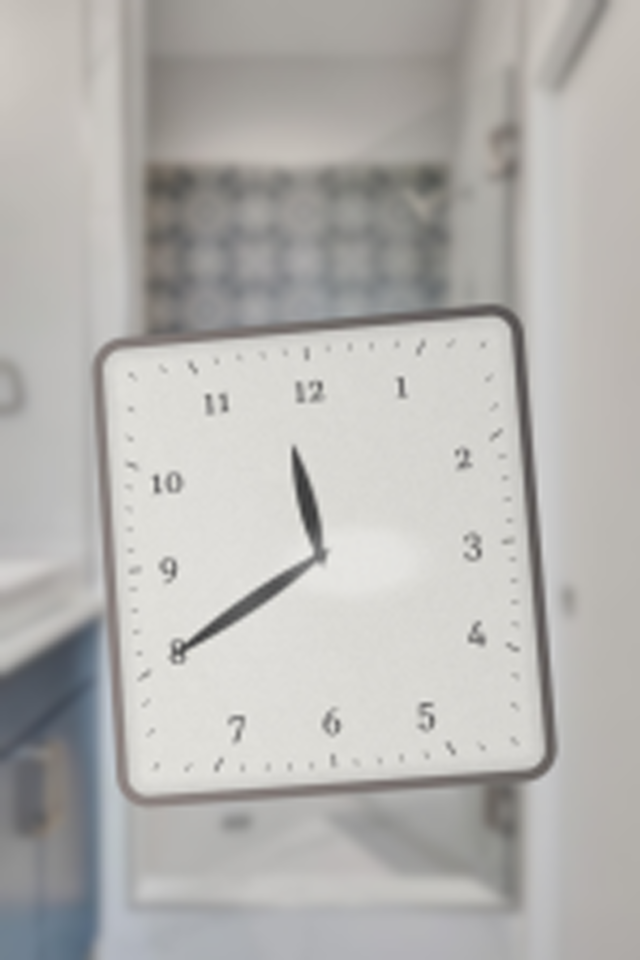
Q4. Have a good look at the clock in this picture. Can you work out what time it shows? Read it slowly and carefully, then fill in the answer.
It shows 11:40
